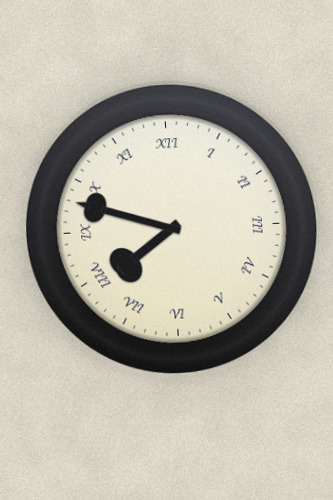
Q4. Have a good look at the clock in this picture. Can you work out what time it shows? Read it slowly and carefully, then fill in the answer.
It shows 7:48
